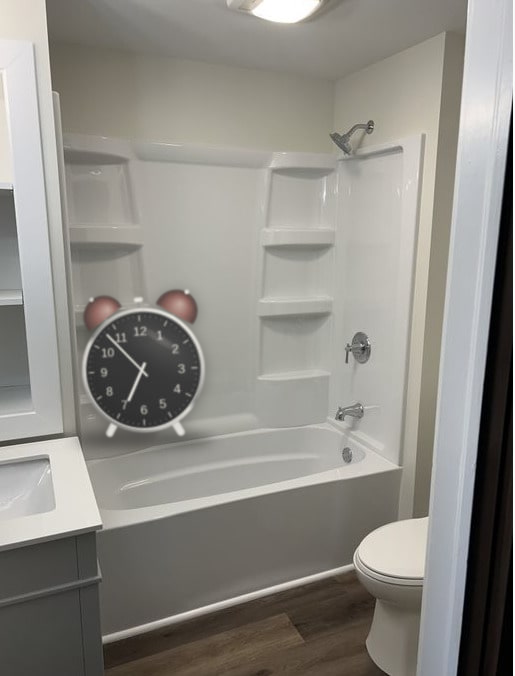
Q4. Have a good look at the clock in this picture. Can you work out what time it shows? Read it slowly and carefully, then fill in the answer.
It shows 6:53
